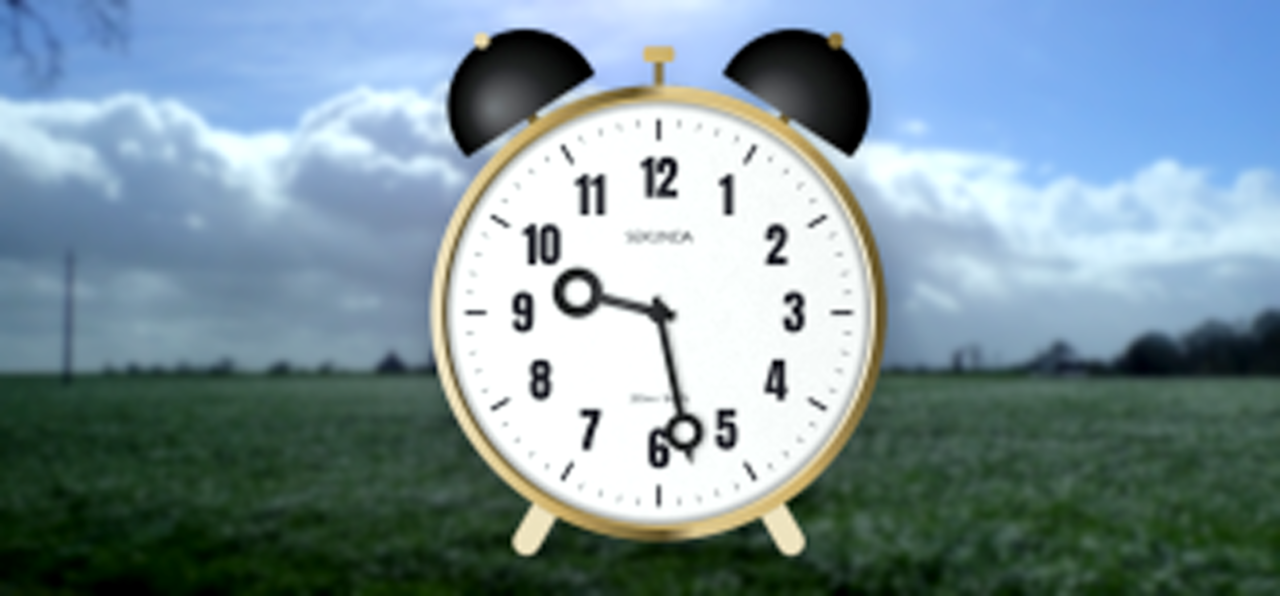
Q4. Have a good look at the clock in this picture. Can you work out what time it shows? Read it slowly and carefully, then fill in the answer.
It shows 9:28
